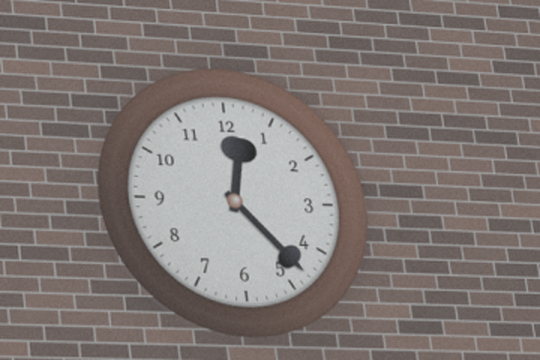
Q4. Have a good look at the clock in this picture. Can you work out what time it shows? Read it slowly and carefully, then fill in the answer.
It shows 12:23
